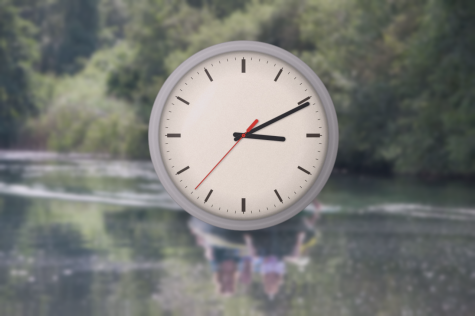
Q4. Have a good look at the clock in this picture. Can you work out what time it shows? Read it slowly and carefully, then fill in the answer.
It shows 3:10:37
